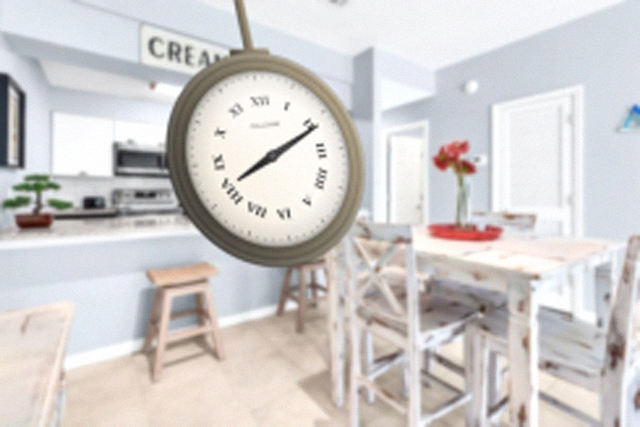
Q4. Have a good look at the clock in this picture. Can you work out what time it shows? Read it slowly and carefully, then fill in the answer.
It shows 8:11
